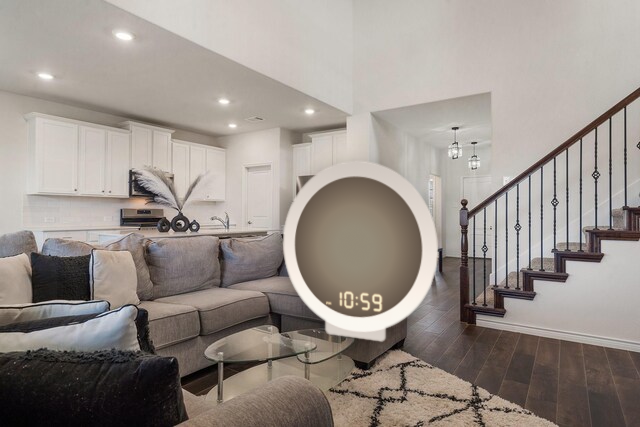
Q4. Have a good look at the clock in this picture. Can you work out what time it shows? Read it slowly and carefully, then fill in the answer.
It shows 10:59
